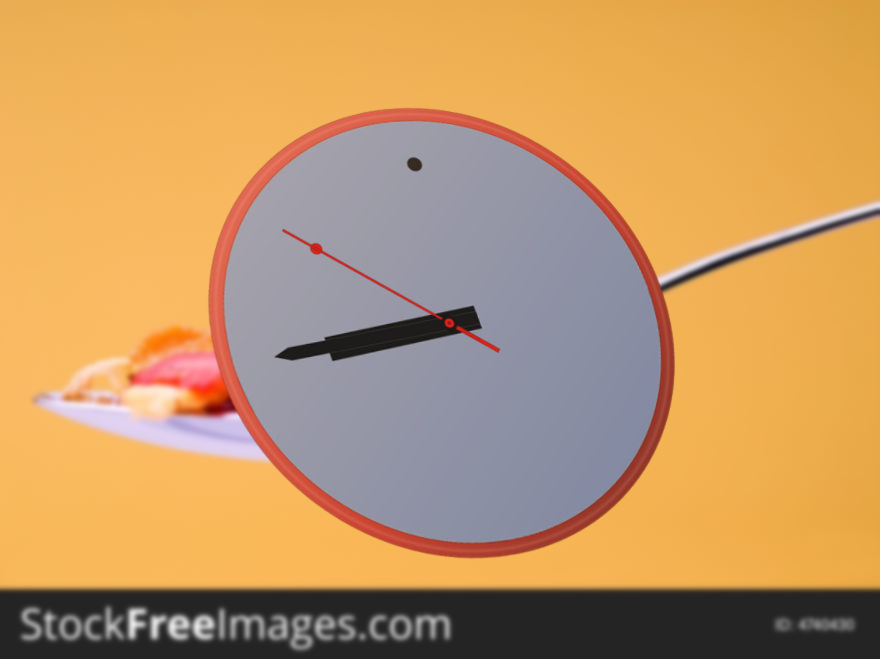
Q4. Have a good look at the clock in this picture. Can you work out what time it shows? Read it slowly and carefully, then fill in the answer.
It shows 8:43:51
